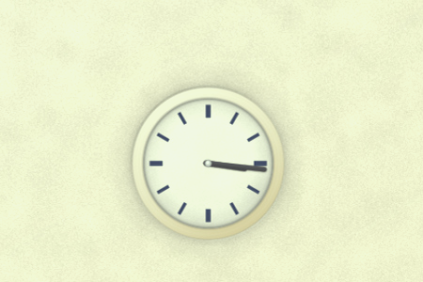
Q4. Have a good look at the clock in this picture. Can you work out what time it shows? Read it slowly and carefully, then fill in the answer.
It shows 3:16
